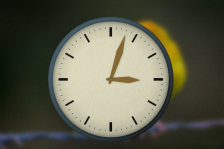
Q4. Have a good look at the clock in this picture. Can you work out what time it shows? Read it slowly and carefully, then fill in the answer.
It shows 3:03
